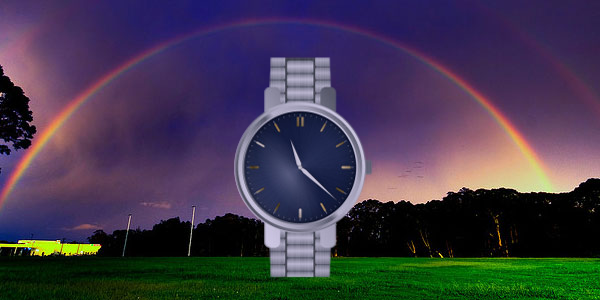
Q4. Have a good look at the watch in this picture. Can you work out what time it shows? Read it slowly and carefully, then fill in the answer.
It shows 11:22
